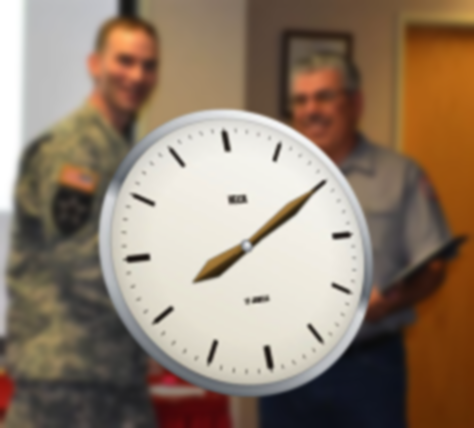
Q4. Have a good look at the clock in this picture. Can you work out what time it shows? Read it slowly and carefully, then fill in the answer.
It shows 8:10
